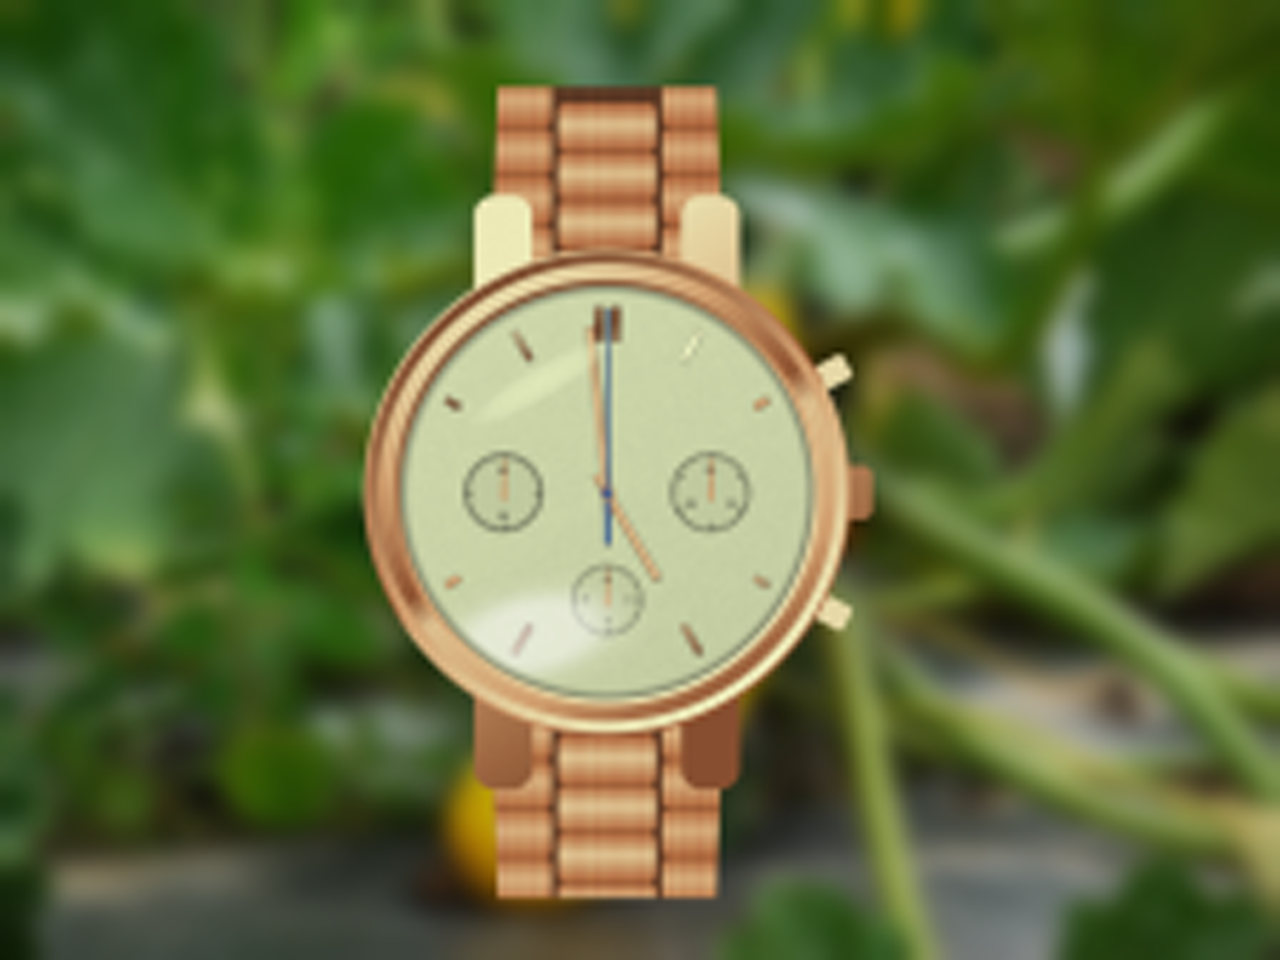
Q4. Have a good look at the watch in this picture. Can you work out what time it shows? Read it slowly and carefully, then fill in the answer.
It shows 4:59
